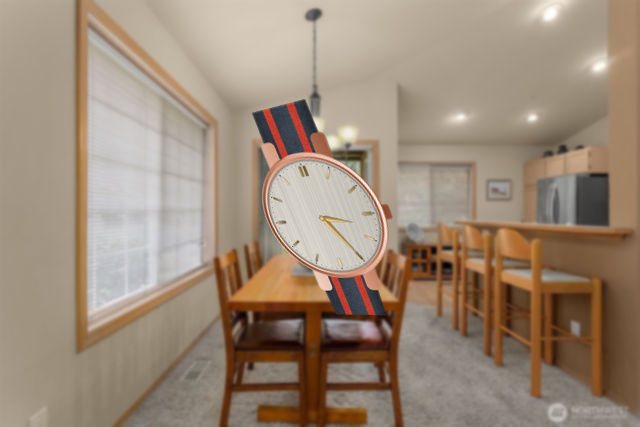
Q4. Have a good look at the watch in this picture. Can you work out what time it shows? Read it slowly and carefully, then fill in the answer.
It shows 3:25
